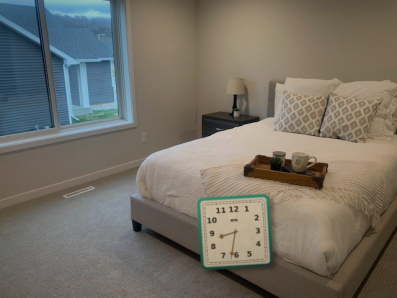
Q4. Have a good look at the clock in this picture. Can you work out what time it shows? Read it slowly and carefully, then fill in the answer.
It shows 8:32
